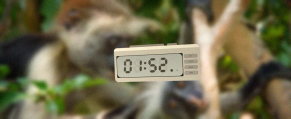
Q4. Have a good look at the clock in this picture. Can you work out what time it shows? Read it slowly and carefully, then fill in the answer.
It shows 1:52
